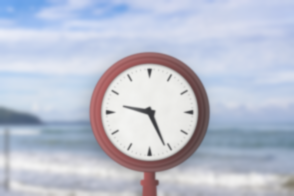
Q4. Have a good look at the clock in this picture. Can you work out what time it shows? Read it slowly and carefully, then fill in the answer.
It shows 9:26
